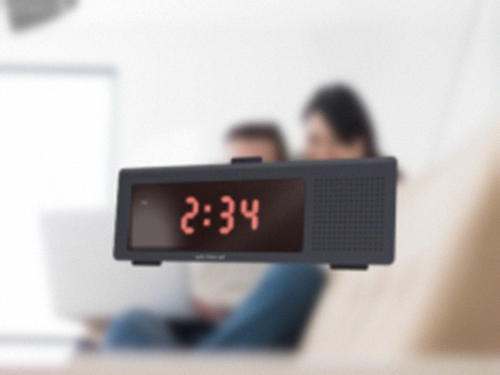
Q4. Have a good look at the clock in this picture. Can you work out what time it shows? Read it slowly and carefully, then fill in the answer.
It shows 2:34
